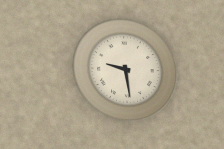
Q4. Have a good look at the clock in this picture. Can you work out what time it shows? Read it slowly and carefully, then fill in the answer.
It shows 9:29
